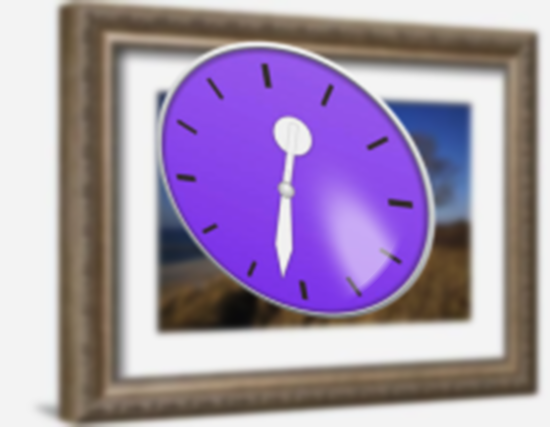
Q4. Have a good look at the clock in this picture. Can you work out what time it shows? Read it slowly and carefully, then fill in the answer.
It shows 12:32
